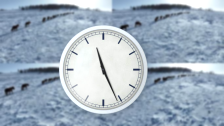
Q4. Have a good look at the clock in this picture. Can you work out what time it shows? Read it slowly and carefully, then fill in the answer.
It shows 11:26
